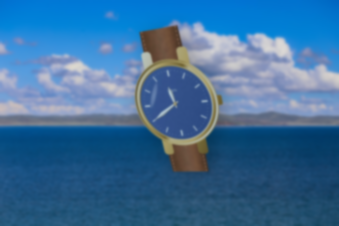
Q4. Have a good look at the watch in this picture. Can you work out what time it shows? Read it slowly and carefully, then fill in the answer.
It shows 11:40
